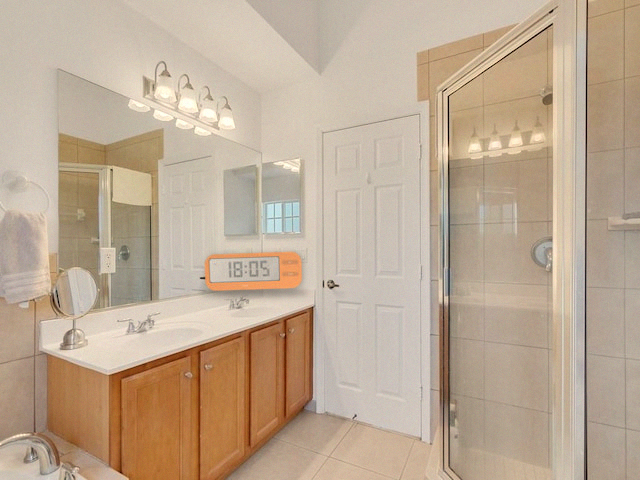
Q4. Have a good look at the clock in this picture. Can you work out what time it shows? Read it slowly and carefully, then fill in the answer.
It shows 18:05
